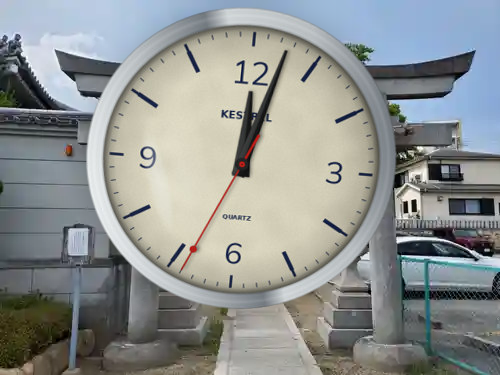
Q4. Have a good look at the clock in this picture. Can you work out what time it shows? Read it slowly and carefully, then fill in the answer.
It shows 12:02:34
